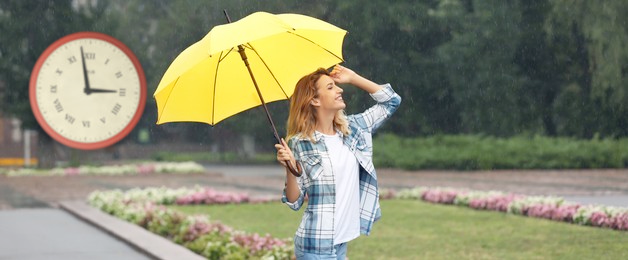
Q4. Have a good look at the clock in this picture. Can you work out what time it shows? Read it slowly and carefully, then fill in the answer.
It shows 2:58
